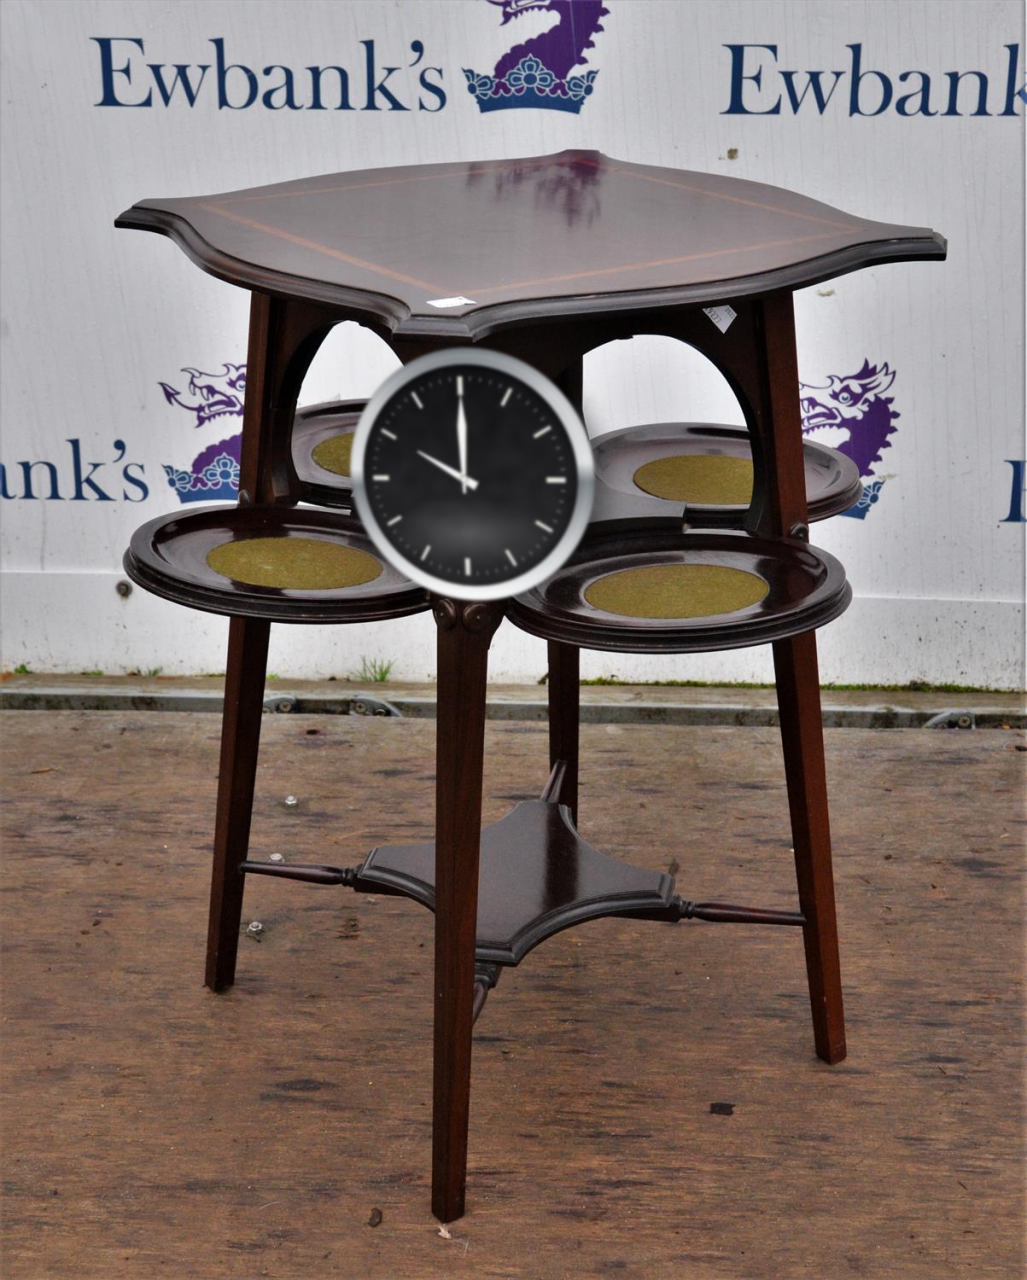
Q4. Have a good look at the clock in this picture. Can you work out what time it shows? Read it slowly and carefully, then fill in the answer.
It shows 10:00
